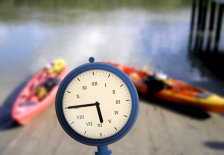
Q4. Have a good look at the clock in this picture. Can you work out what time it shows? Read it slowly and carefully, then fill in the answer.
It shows 5:45
